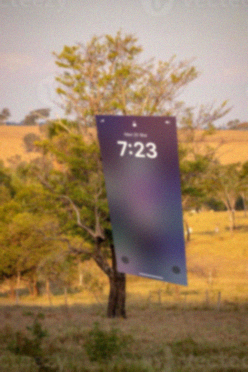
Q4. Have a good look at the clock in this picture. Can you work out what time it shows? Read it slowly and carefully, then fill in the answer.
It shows 7:23
